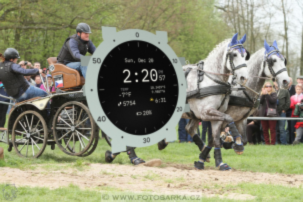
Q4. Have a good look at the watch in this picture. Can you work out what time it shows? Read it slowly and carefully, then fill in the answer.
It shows 2:20
